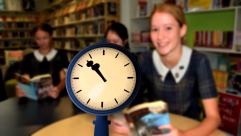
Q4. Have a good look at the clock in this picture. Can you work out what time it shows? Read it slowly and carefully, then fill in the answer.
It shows 10:53
